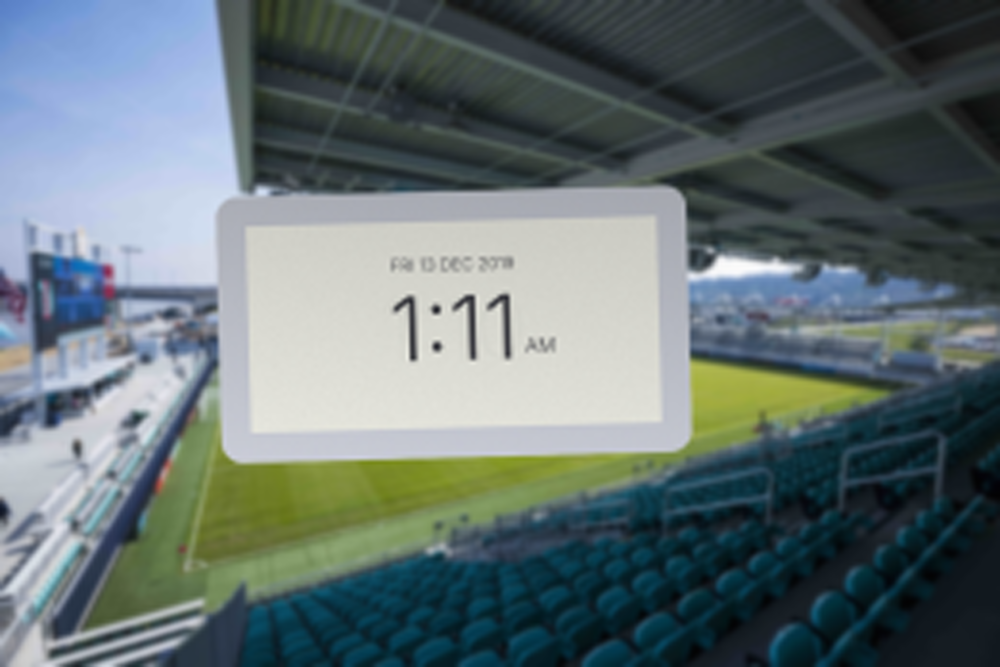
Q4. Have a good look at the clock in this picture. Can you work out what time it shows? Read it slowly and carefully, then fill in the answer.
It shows 1:11
